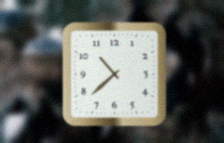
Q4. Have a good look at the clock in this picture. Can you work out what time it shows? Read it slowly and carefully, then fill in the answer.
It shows 10:38
